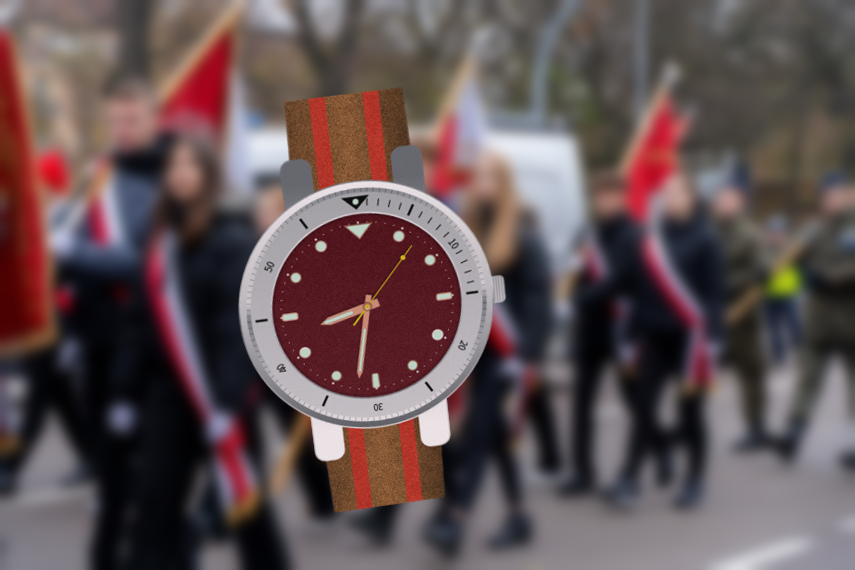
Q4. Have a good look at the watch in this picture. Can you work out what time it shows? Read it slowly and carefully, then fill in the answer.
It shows 8:32:07
